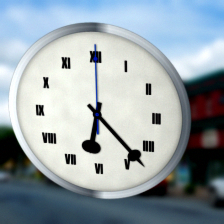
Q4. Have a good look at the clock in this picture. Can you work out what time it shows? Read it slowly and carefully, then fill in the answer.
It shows 6:23:00
